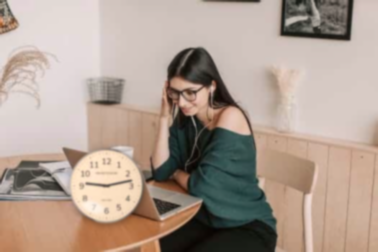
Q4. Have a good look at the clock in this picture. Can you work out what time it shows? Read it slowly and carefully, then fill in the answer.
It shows 9:13
